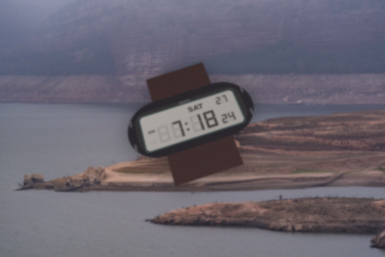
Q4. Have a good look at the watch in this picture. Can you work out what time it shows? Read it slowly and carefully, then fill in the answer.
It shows 7:18
